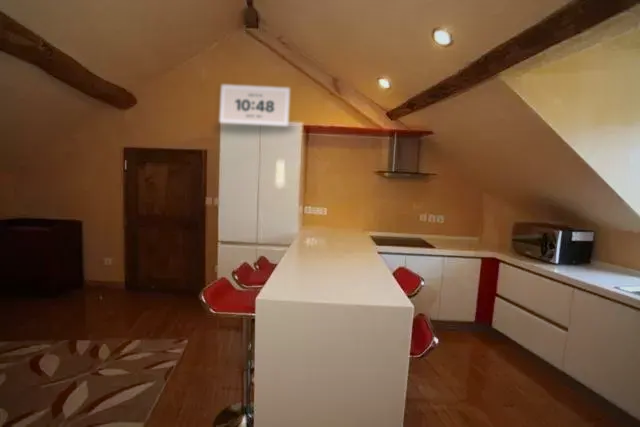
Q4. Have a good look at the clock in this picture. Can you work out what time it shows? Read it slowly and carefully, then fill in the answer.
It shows 10:48
